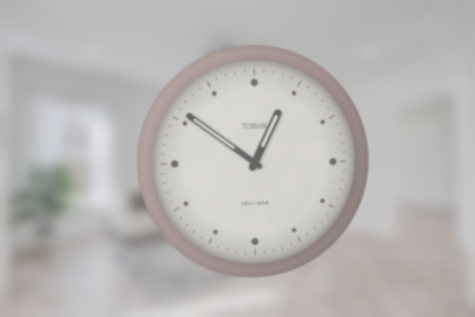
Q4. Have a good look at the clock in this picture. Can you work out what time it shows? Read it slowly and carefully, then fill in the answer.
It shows 12:51
